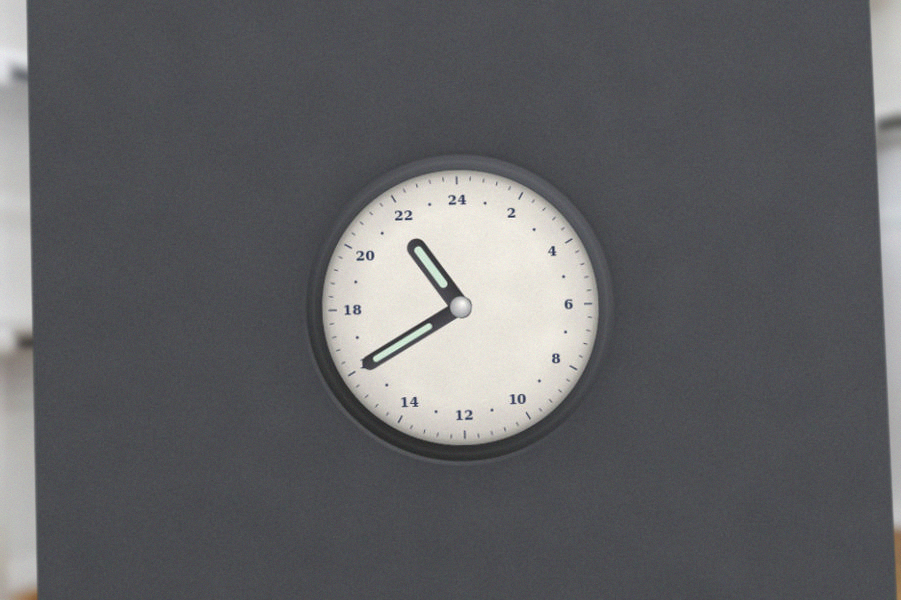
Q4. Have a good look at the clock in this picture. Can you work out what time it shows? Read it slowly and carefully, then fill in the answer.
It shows 21:40
